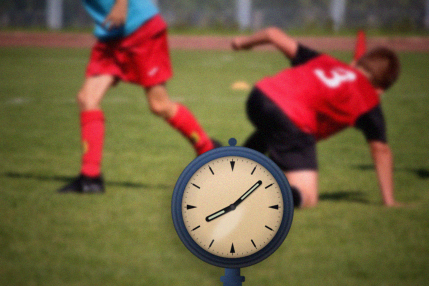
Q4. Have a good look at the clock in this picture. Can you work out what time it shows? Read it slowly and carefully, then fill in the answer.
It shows 8:08
